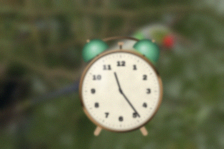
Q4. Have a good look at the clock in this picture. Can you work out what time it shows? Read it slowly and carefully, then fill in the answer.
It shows 11:24
